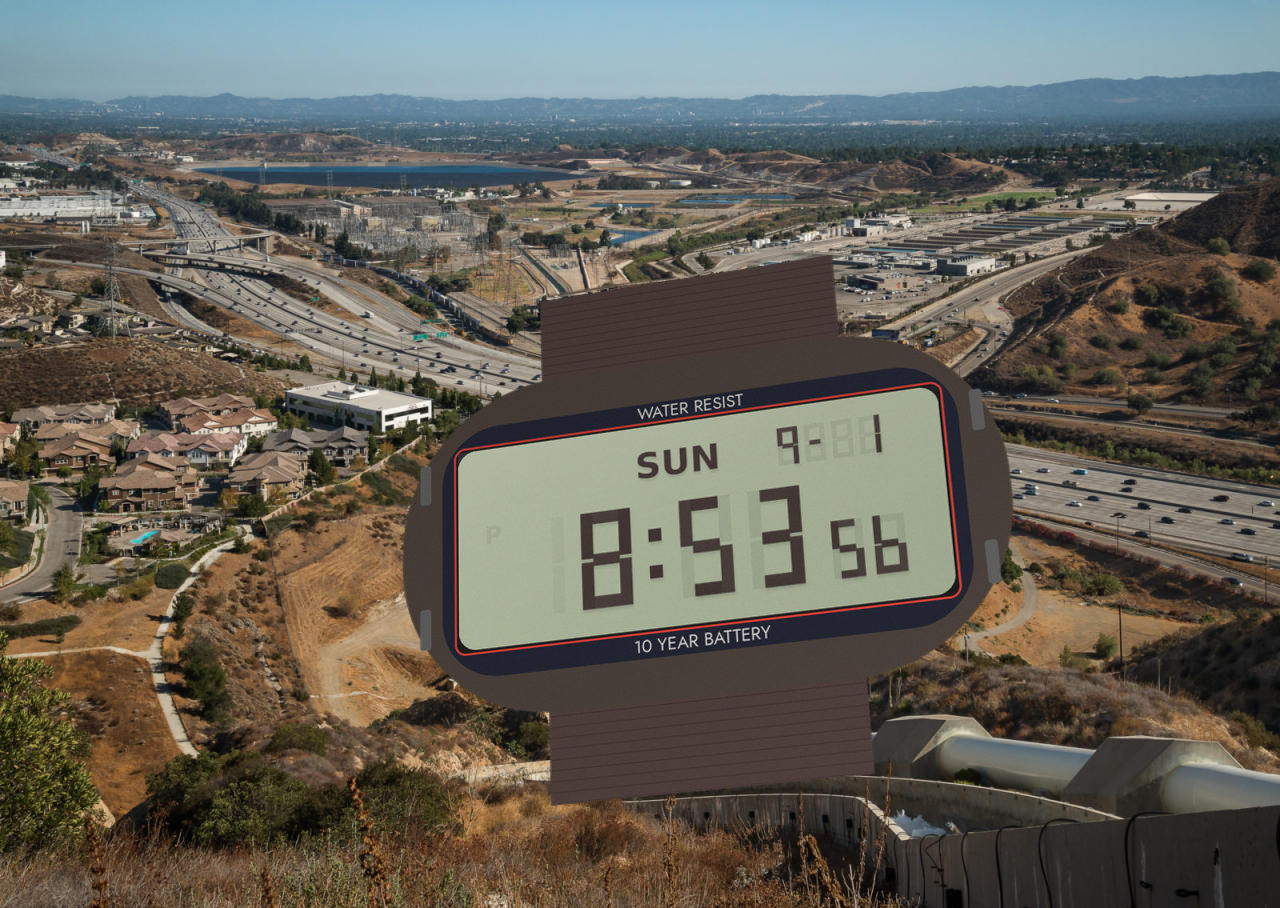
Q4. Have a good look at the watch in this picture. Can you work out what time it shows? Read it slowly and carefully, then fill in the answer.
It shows 8:53:56
